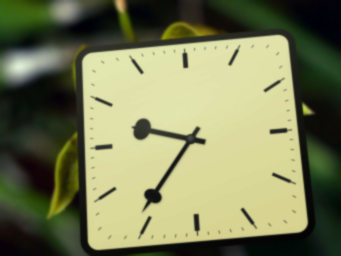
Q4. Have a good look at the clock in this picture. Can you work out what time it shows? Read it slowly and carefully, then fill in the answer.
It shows 9:36
